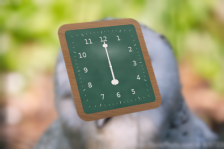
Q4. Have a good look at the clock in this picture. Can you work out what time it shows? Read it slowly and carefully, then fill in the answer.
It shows 6:00
